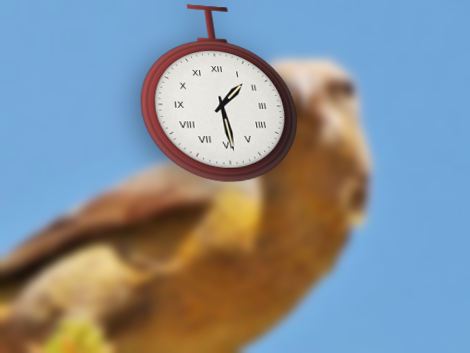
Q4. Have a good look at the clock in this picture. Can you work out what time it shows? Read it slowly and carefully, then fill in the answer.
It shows 1:29
